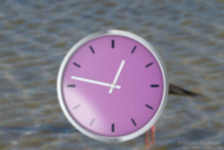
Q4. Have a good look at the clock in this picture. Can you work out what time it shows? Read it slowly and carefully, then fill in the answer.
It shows 12:47
